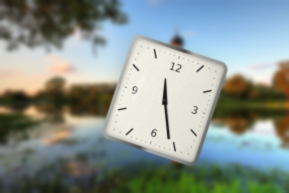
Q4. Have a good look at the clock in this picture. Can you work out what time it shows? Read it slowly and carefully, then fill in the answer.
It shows 11:26
